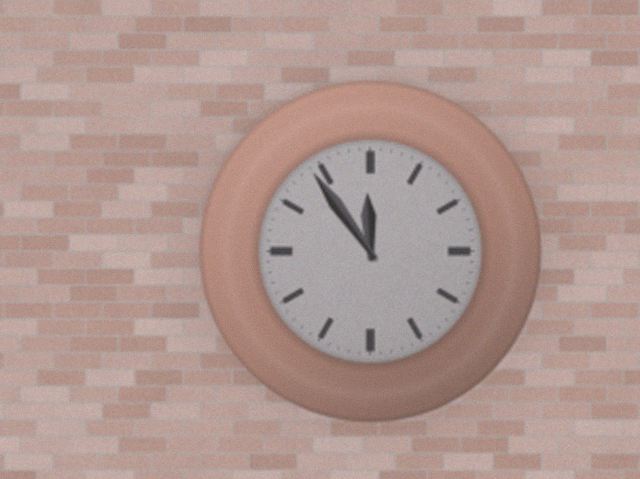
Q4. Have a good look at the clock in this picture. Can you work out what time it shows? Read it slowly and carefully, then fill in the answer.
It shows 11:54
